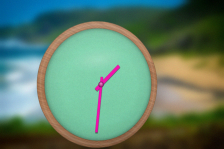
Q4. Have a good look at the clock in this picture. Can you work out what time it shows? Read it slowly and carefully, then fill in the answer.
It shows 1:31
